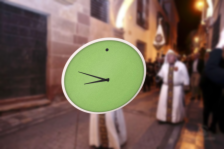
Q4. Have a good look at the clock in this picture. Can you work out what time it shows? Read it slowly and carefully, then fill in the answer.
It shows 8:49
